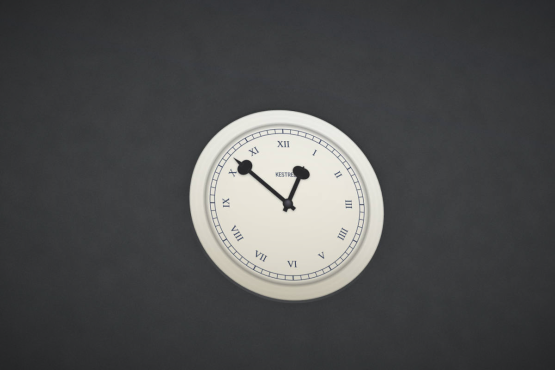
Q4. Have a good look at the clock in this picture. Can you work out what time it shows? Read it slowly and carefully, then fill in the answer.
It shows 12:52
